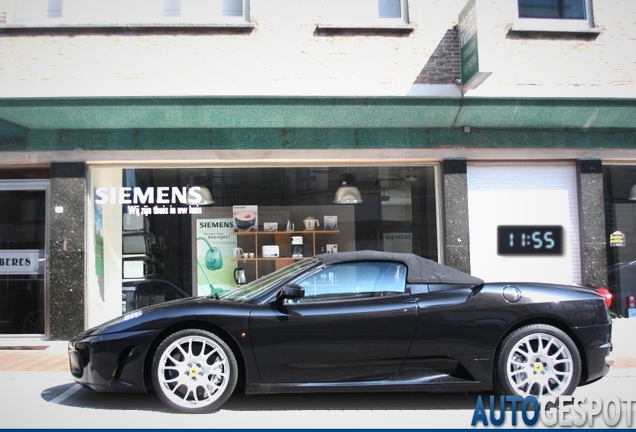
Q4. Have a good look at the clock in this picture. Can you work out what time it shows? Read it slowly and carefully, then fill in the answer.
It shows 11:55
